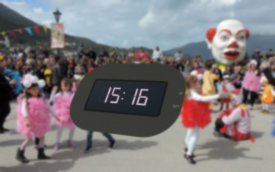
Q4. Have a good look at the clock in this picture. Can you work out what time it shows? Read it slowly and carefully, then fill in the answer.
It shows 15:16
